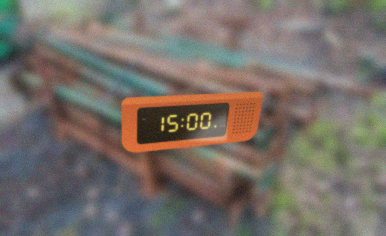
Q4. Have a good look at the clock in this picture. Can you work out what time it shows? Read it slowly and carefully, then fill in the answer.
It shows 15:00
